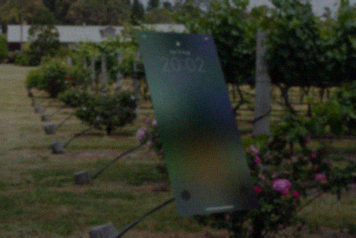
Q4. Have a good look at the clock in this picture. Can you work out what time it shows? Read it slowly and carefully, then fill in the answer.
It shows 20:02
